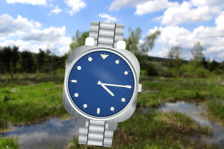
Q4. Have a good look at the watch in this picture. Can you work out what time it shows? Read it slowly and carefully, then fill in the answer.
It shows 4:15
